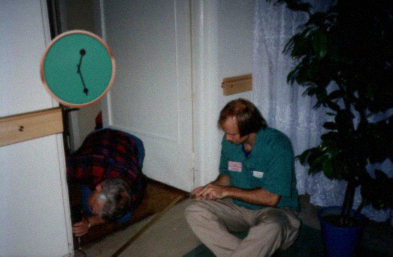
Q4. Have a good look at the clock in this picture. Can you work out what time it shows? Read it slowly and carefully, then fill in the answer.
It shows 12:27
